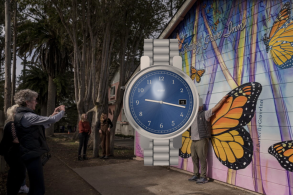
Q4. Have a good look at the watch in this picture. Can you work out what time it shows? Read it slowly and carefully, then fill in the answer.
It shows 9:17
